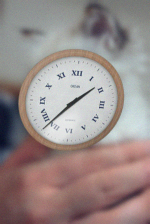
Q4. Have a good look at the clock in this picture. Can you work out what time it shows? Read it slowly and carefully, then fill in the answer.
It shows 1:37
